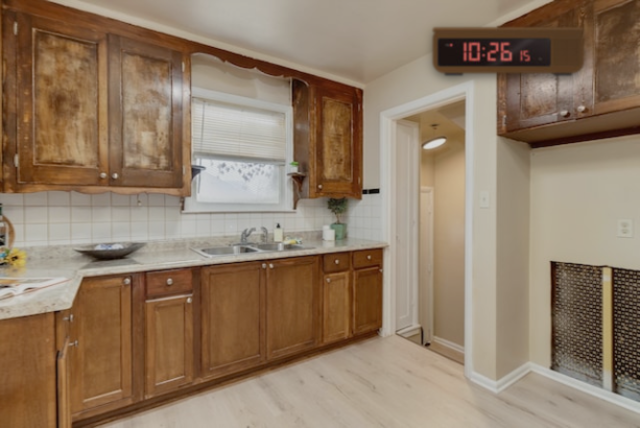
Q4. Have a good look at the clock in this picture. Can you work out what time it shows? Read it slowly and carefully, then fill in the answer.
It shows 10:26
